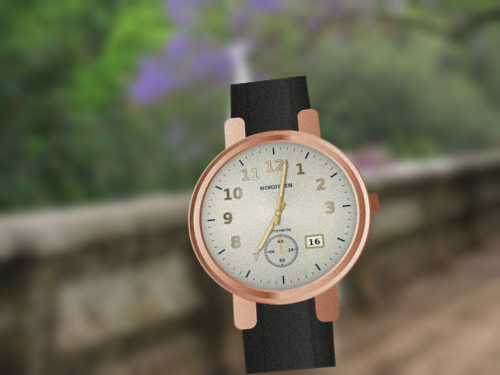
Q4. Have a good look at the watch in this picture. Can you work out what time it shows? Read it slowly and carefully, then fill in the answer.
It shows 7:02
